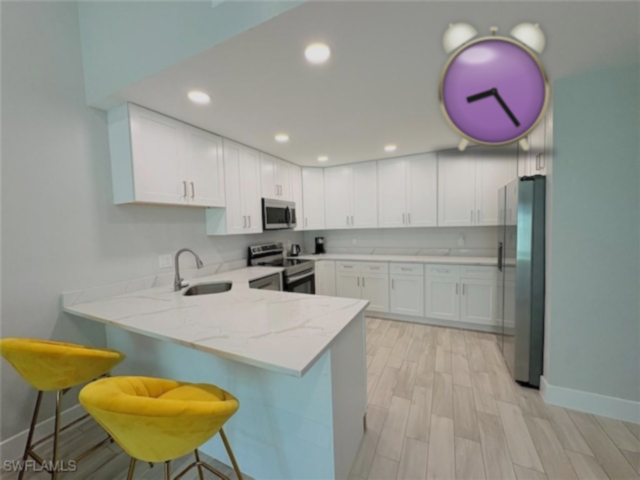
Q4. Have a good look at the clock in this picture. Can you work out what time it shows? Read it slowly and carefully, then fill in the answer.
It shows 8:24
